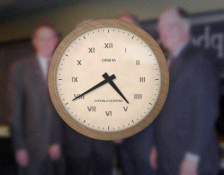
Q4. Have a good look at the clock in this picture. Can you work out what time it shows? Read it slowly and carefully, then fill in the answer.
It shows 4:40
